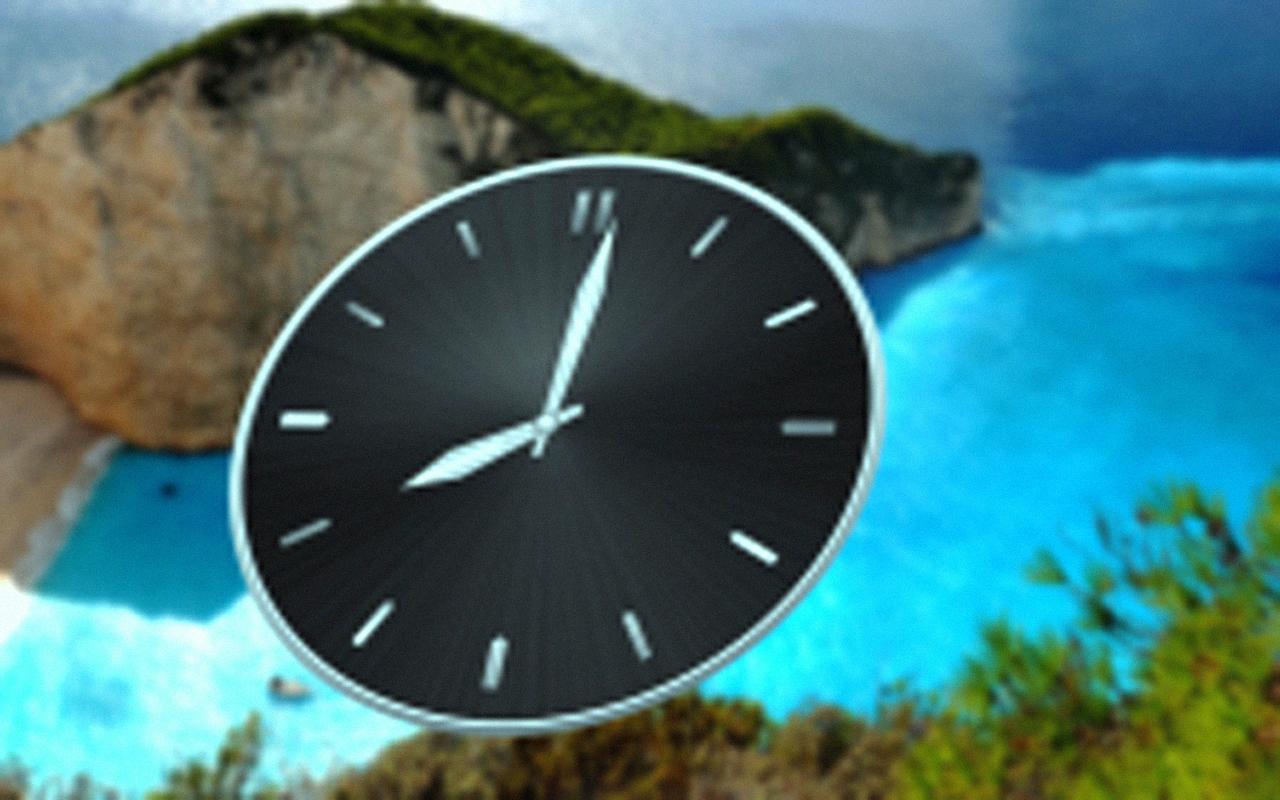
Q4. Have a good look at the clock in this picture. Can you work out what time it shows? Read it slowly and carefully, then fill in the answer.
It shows 8:01
